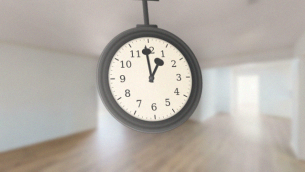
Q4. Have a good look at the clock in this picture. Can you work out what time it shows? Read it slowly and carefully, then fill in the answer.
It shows 12:59
